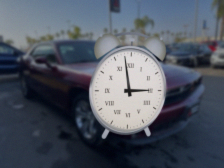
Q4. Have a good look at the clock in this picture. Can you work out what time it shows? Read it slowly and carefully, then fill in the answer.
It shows 2:58
